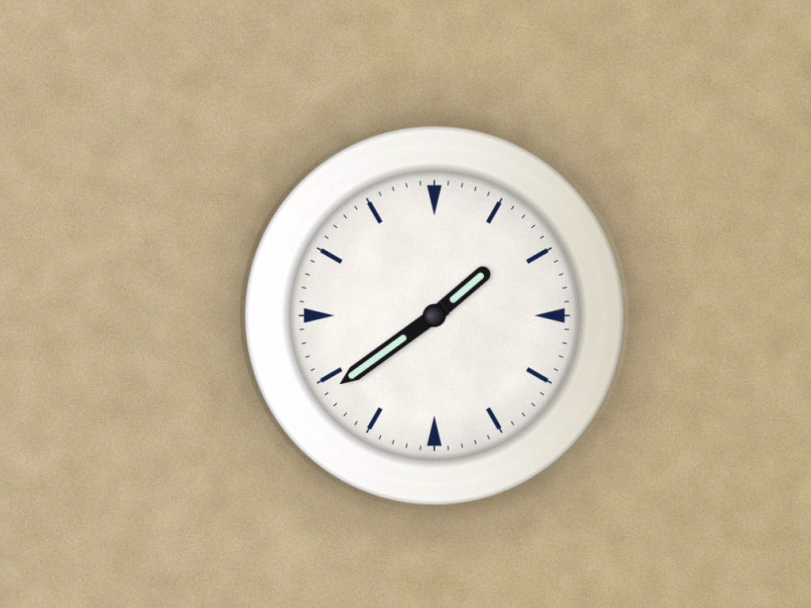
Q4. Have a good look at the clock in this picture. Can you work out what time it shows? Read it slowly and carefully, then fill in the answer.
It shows 1:39
